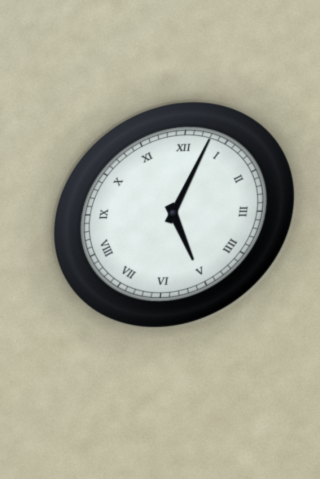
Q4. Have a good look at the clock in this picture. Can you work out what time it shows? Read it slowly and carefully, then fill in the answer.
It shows 5:03
